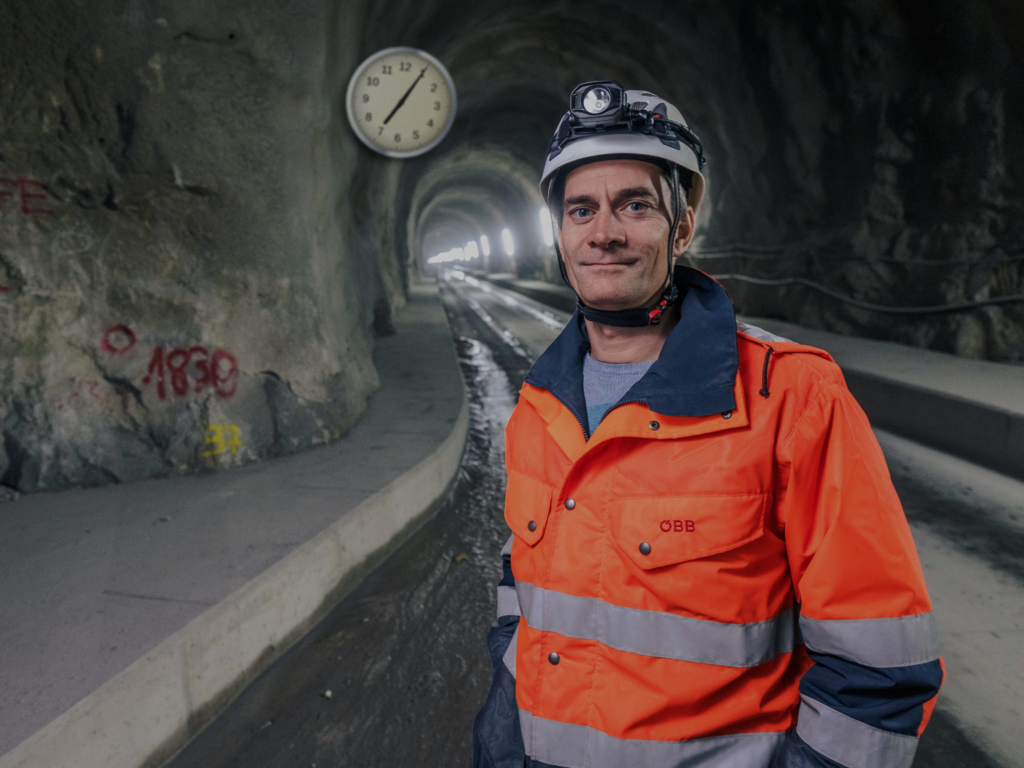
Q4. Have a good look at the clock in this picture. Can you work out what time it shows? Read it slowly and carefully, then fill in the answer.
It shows 7:05
